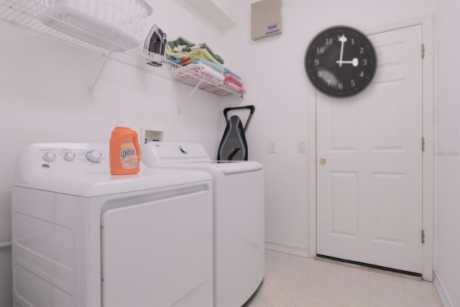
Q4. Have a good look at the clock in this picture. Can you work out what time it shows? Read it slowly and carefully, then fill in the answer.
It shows 3:01
